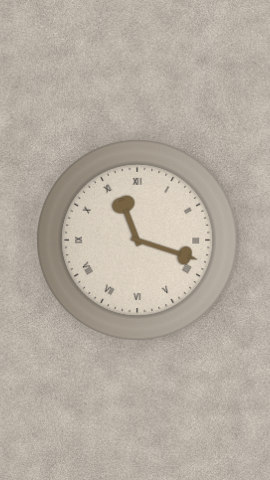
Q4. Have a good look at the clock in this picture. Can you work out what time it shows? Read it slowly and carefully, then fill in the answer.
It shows 11:18
